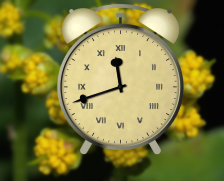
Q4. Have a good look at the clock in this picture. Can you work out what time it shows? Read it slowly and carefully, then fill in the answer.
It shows 11:42
